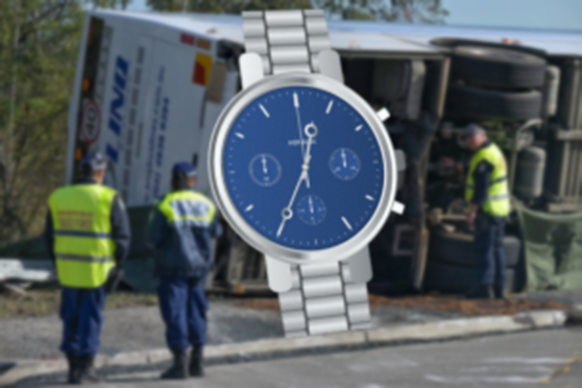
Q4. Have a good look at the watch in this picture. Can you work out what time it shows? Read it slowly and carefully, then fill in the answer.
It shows 12:35
